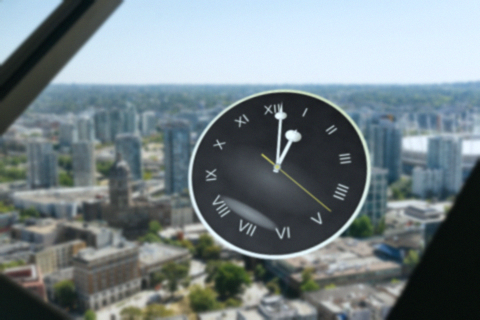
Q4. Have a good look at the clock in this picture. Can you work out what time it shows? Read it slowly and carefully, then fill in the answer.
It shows 1:01:23
